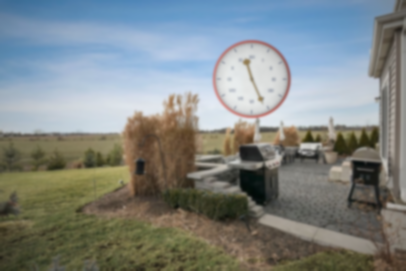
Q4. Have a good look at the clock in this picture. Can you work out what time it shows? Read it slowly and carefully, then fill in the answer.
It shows 11:26
